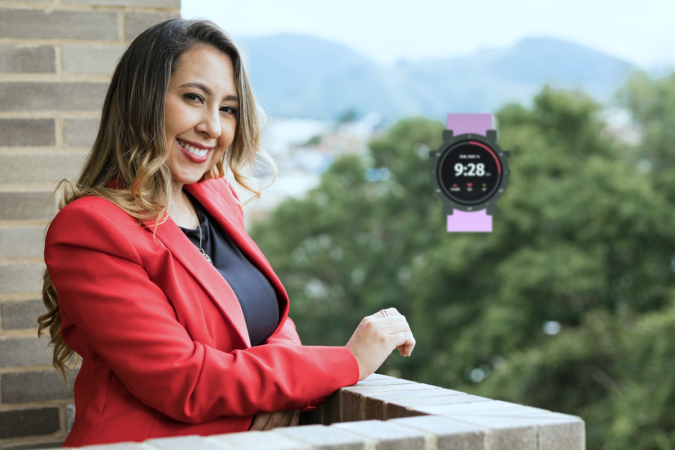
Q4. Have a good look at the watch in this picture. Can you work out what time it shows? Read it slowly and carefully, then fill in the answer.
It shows 9:28
